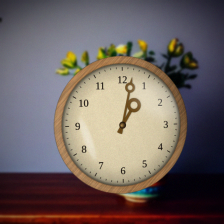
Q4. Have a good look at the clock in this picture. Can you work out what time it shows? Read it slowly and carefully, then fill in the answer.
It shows 1:02
